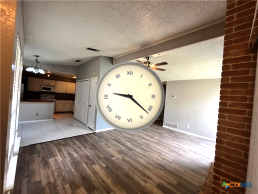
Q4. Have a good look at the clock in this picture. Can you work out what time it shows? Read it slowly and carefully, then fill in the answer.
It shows 9:22
